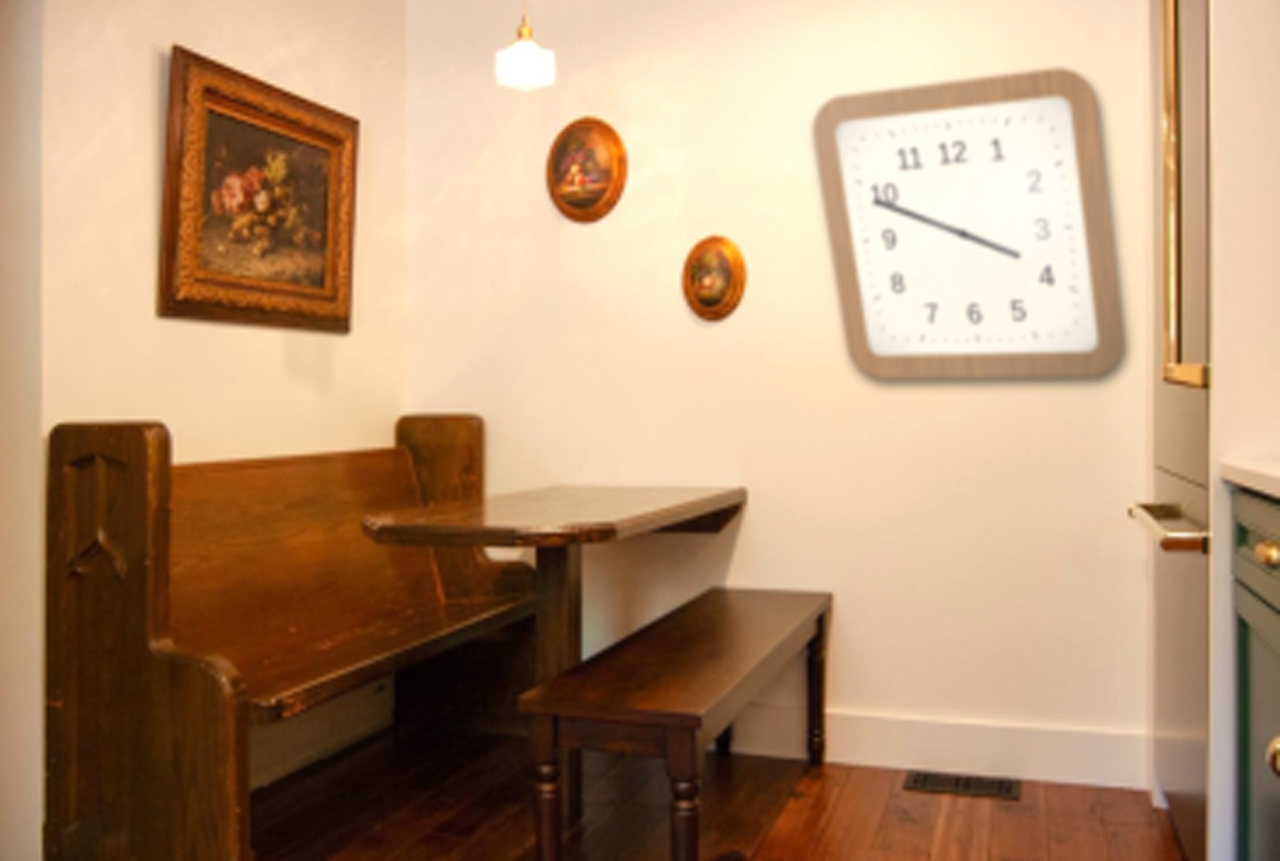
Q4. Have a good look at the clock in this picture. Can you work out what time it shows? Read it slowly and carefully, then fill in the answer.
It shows 3:49
